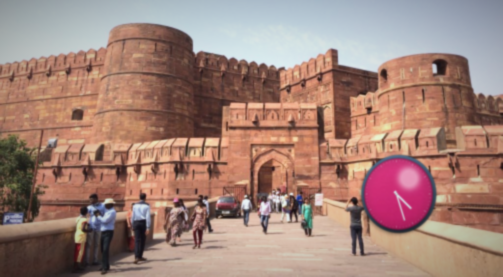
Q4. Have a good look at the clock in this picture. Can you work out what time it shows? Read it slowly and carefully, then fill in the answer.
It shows 4:27
